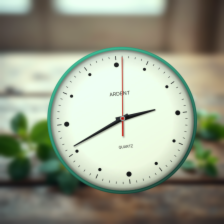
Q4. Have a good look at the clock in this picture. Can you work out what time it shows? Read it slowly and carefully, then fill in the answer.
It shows 2:41:01
